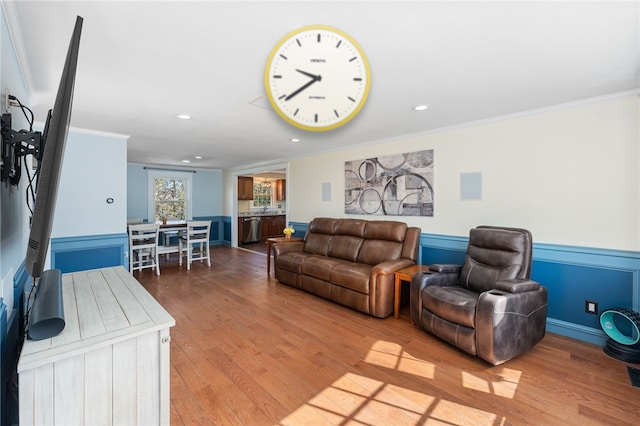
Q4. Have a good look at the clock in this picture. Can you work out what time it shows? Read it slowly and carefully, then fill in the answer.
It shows 9:39
